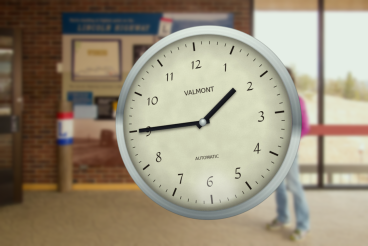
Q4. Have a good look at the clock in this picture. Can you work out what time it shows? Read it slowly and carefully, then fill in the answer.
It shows 1:45
